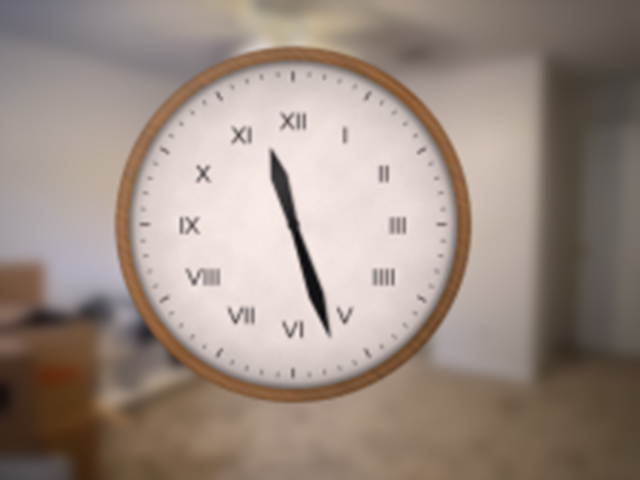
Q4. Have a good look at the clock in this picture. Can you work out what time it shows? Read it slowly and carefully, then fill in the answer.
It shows 11:27
